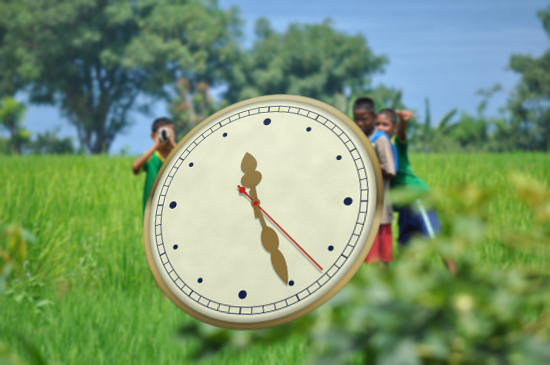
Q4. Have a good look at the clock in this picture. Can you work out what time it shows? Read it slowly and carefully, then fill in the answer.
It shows 11:25:22
